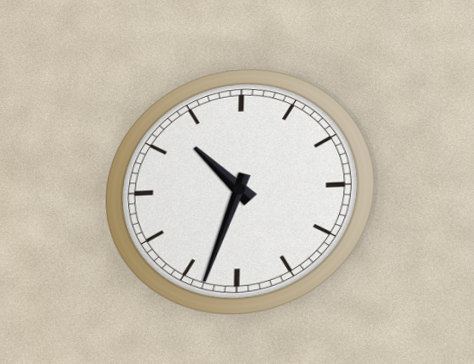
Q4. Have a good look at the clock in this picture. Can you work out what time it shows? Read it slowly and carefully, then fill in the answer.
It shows 10:33
